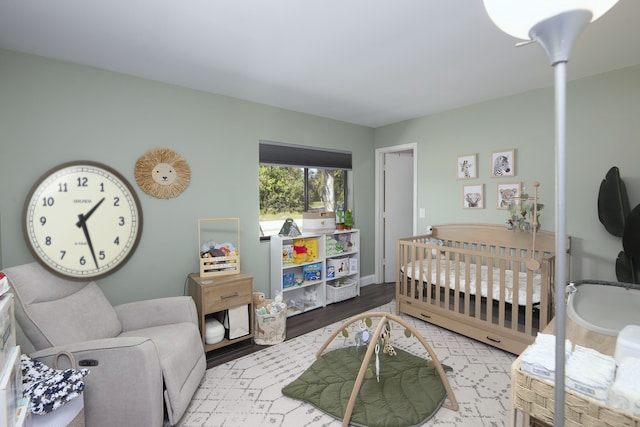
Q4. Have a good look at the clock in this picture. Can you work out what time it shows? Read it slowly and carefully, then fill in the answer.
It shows 1:27
